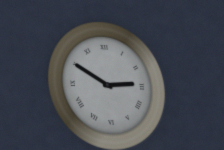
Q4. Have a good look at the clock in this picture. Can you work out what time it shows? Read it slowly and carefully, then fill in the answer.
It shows 2:50
